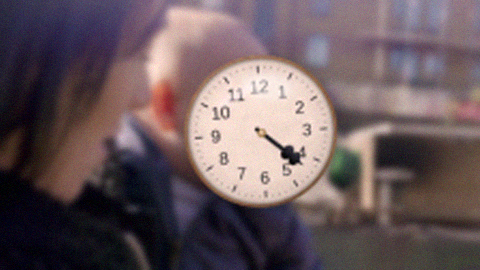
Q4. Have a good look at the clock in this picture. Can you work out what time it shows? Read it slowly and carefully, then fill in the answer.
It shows 4:22
